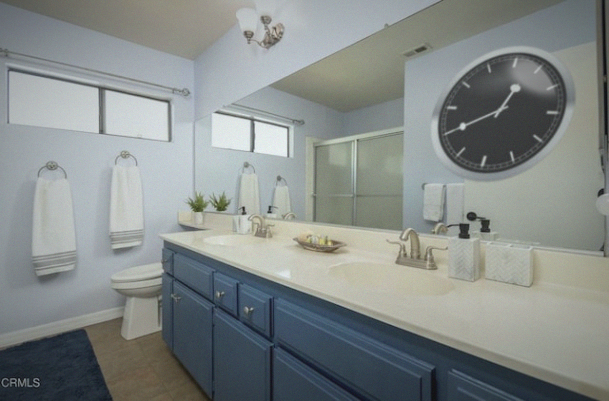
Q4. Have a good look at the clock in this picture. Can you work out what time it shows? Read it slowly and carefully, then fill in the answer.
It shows 12:40
